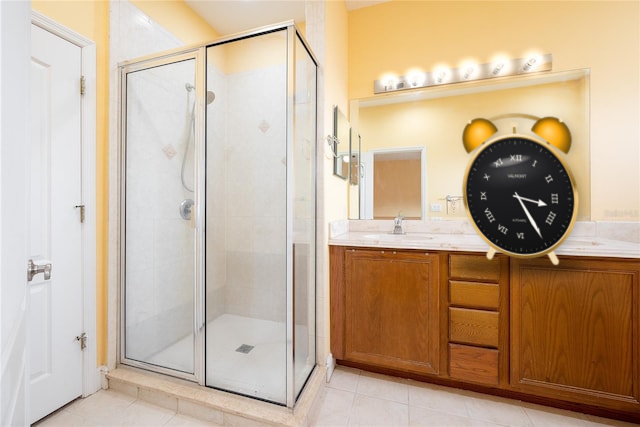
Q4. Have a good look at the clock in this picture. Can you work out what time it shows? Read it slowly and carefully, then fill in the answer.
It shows 3:25
